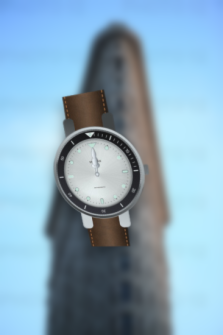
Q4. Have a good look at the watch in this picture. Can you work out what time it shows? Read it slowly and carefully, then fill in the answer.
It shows 12:00
